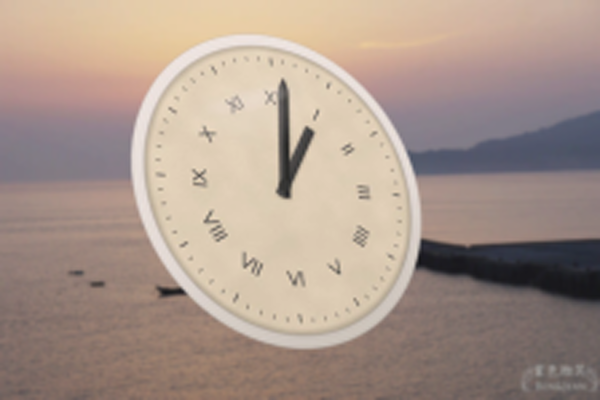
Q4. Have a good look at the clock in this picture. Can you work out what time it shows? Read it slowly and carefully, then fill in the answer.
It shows 1:01
